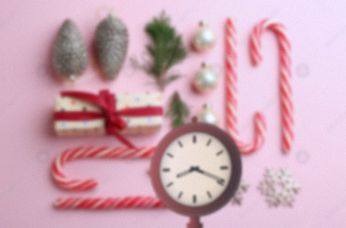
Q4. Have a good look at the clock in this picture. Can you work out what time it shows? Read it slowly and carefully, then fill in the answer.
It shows 8:19
